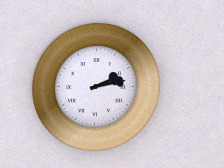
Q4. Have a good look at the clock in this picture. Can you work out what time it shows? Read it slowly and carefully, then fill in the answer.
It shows 2:13
